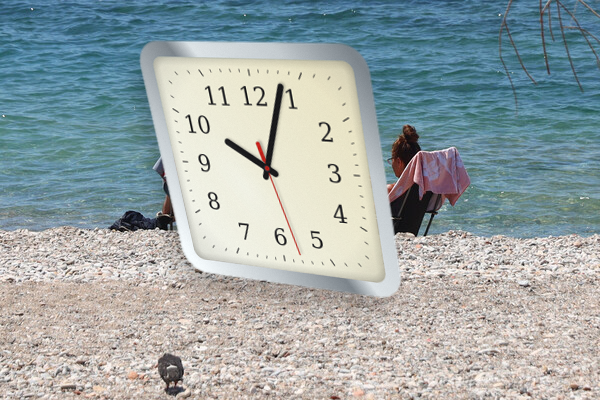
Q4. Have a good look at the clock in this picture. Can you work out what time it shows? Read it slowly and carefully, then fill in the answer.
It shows 10:03:28
